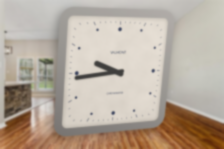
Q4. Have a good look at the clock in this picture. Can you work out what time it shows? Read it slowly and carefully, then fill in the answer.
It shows 9:44
